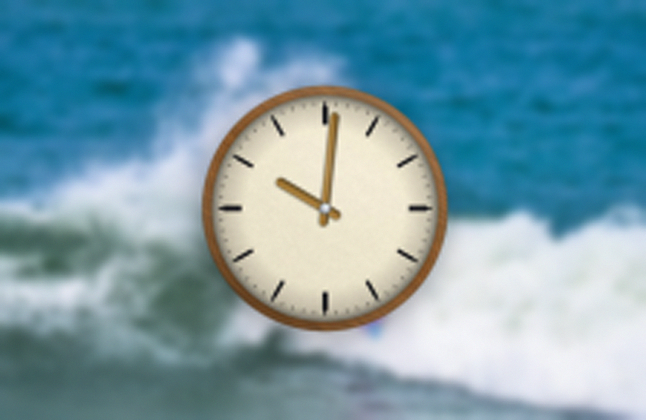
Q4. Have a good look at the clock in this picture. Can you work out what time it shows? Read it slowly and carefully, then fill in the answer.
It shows 10:01
